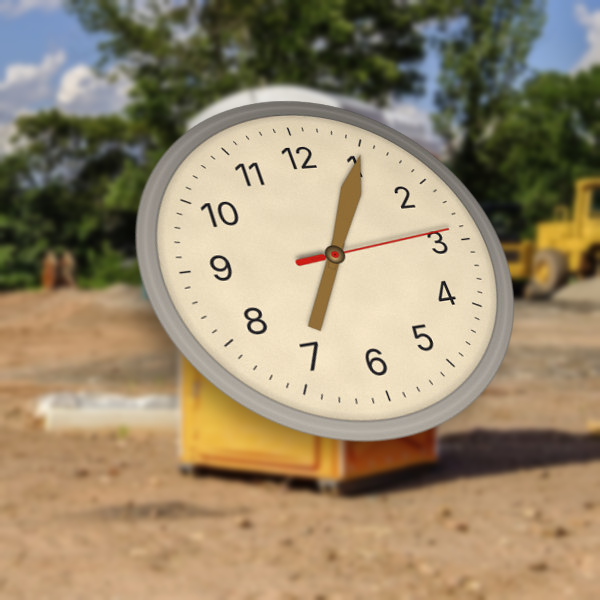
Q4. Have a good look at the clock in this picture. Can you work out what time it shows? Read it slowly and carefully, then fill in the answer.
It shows 7:05:14
